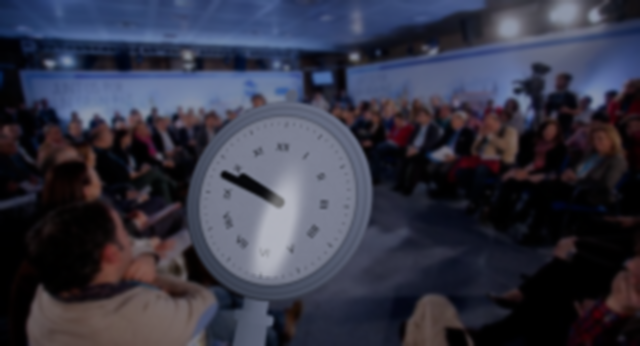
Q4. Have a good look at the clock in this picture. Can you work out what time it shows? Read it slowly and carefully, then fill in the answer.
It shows 9:48
